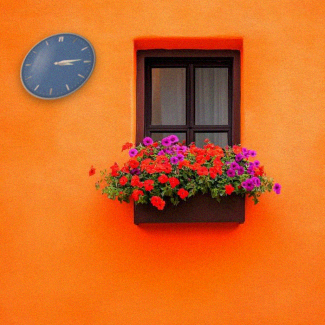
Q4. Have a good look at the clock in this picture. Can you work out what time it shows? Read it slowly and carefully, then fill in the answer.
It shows 3:14
